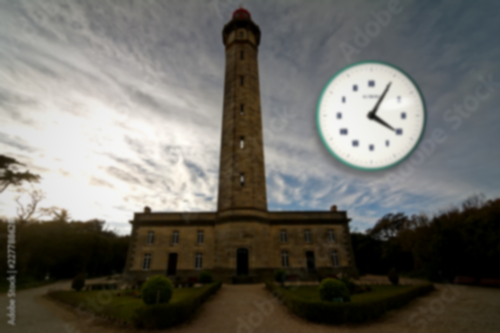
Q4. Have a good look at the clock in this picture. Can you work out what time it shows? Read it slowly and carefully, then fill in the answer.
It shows 4:05
